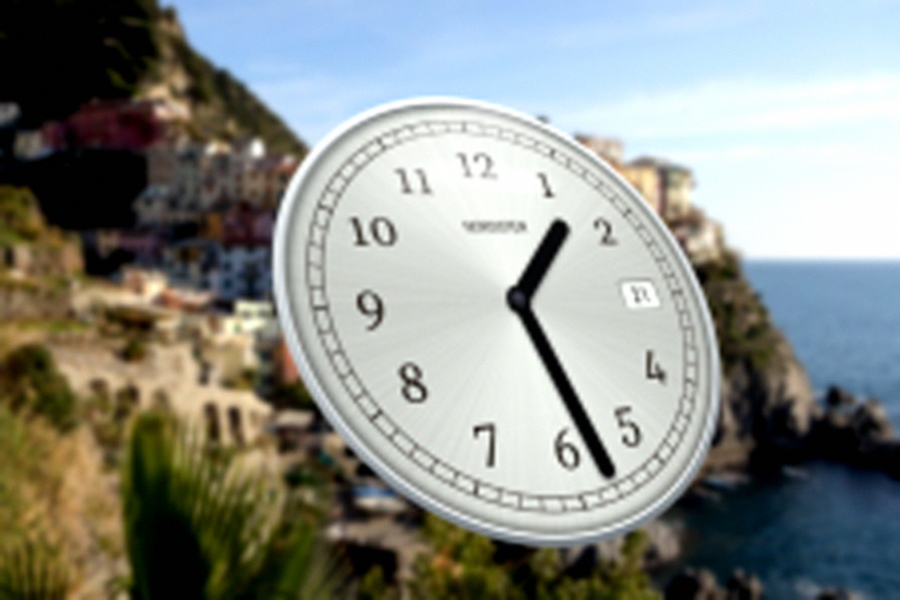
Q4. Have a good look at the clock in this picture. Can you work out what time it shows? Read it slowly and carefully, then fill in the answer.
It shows 1:28
